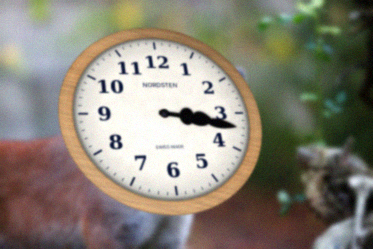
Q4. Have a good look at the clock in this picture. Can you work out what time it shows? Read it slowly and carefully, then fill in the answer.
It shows 3:17
